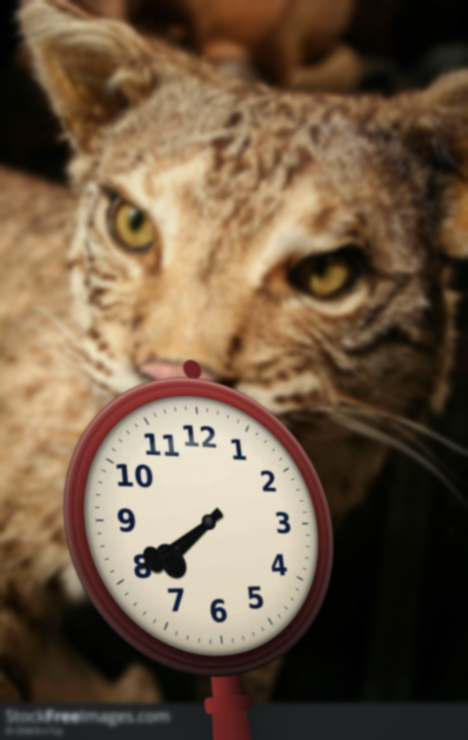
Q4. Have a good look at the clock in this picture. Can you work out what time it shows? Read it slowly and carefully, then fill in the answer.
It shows 7:40
